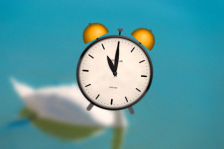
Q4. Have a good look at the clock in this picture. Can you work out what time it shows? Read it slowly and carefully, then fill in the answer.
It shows 11:00
